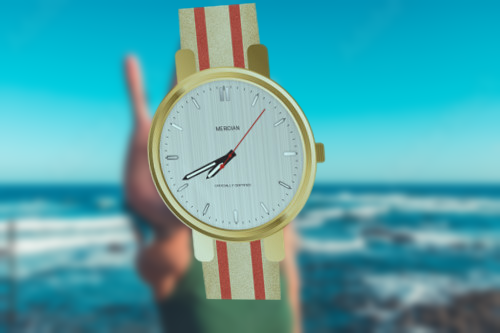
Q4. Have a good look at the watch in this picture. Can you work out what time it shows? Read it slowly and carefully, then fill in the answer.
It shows 7:41:07
